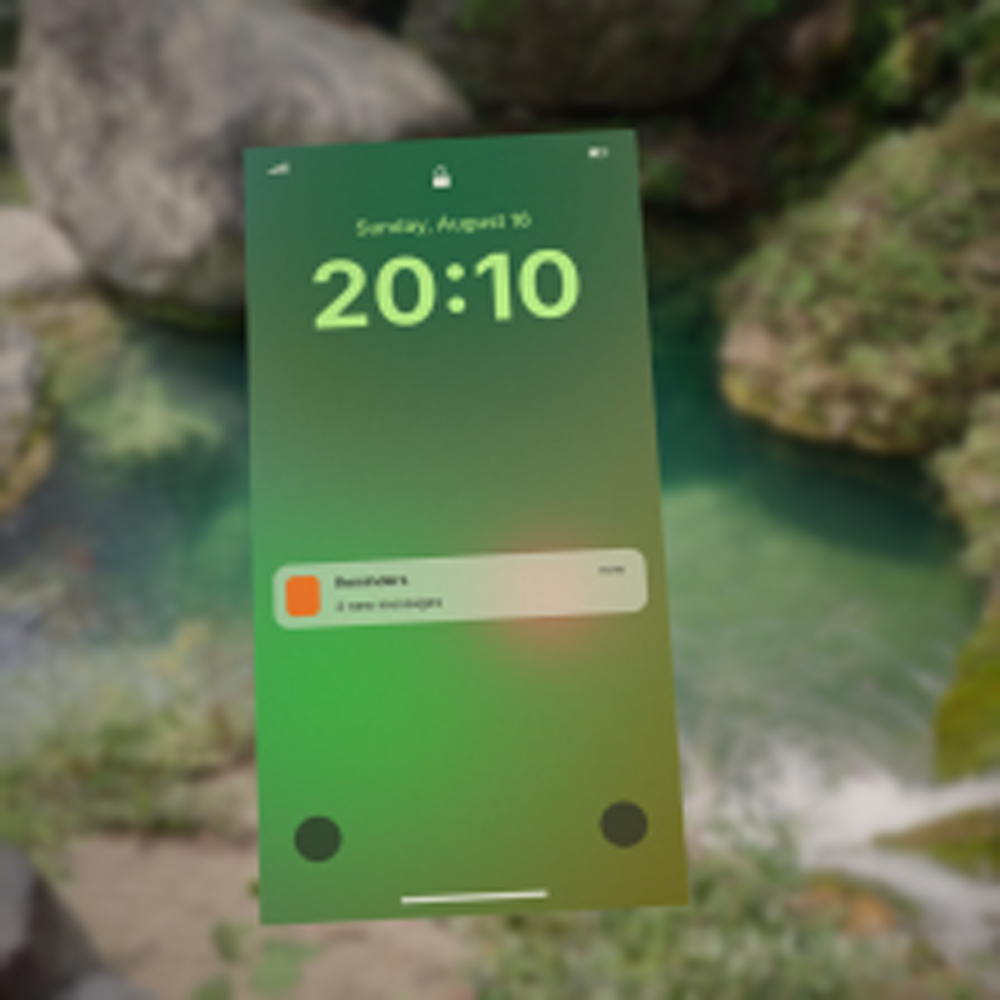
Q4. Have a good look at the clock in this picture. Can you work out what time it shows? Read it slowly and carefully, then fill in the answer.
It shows 20:10
